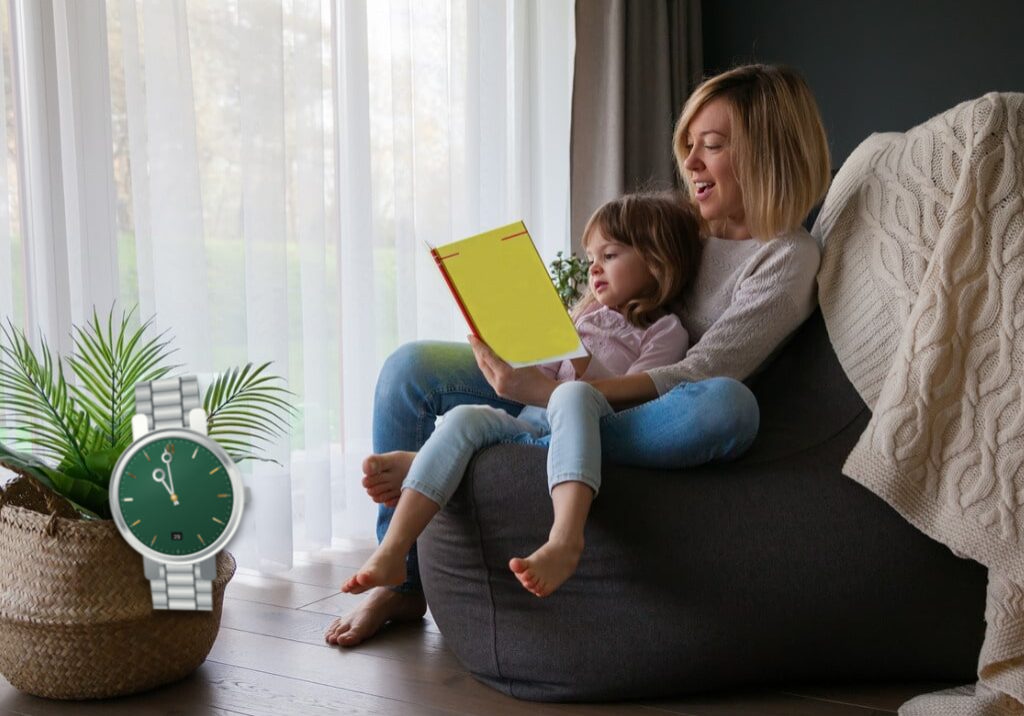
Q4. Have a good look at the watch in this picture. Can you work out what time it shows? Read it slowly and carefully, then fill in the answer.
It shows 10:59
